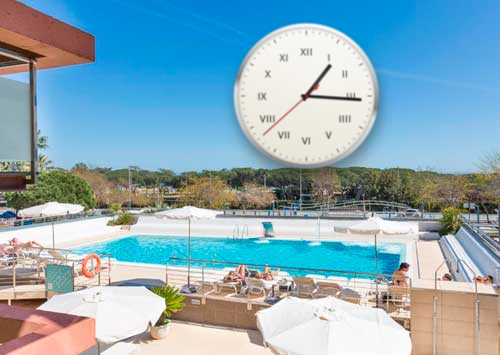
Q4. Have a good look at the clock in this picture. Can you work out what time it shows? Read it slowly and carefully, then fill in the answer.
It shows 1:15:38
